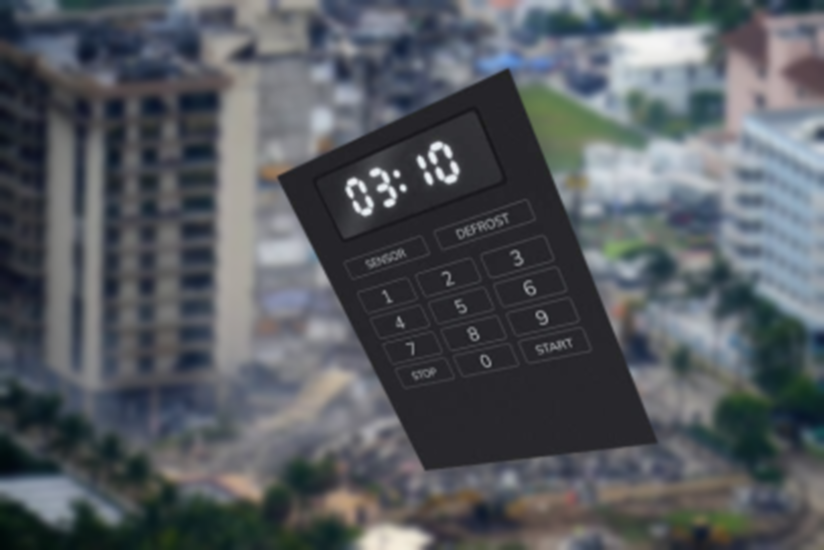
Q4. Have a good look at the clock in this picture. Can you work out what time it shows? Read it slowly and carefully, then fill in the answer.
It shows 3:10
